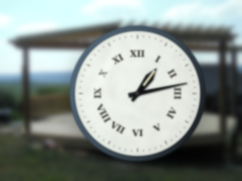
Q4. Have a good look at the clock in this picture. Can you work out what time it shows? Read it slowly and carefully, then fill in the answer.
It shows 1:13
